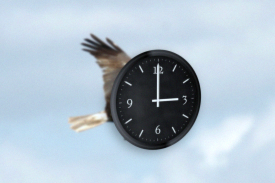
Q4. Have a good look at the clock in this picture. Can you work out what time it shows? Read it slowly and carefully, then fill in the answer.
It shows 3:00
